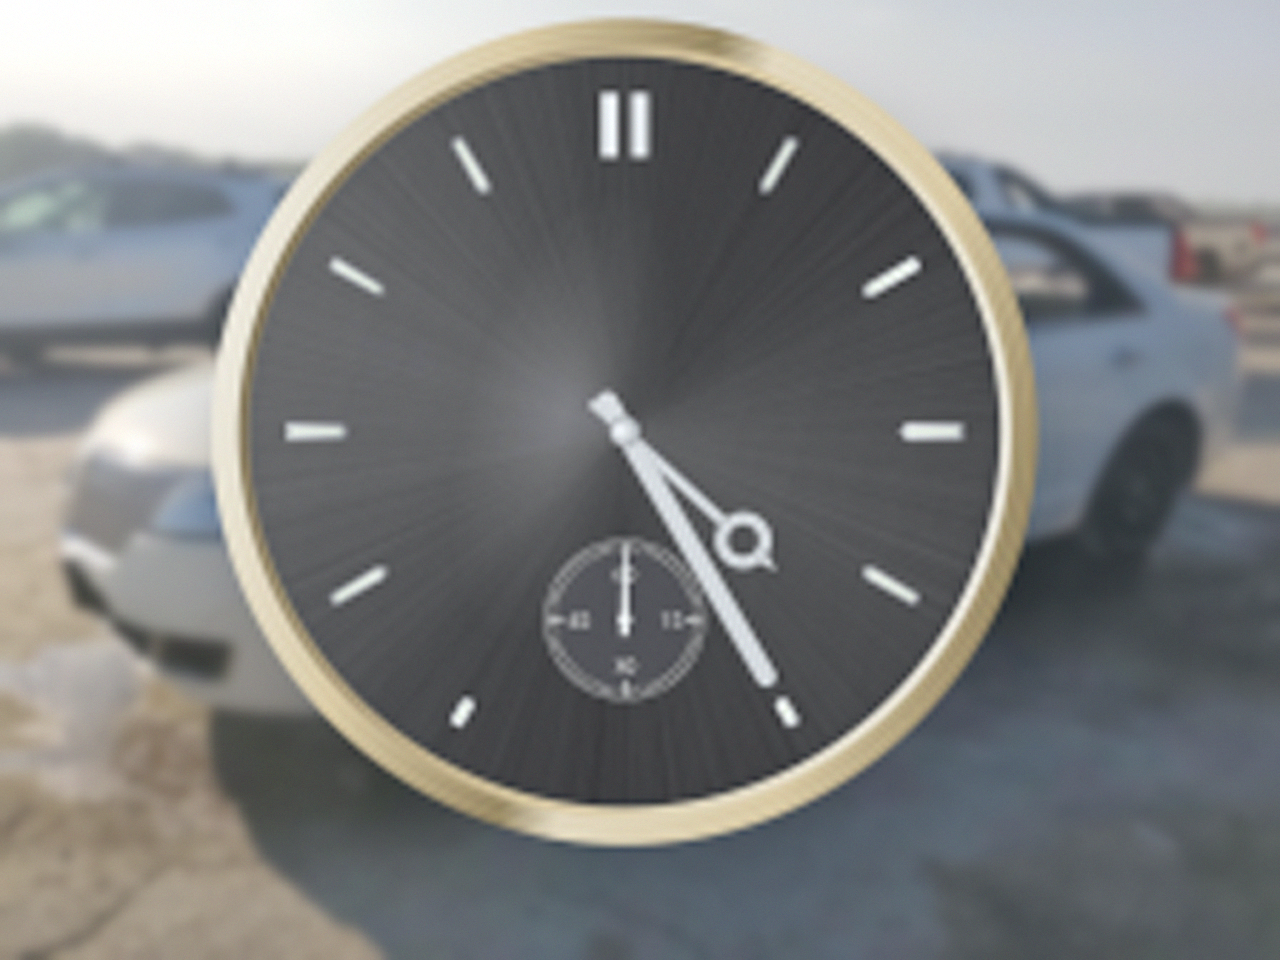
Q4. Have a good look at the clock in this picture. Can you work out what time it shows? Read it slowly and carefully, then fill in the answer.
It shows 4:25
